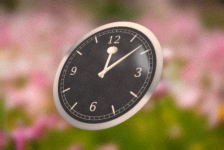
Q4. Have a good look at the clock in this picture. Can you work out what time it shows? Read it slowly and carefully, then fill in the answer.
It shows 12:08
